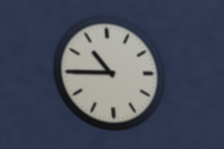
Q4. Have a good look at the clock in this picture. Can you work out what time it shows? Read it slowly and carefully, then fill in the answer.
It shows 10:45
